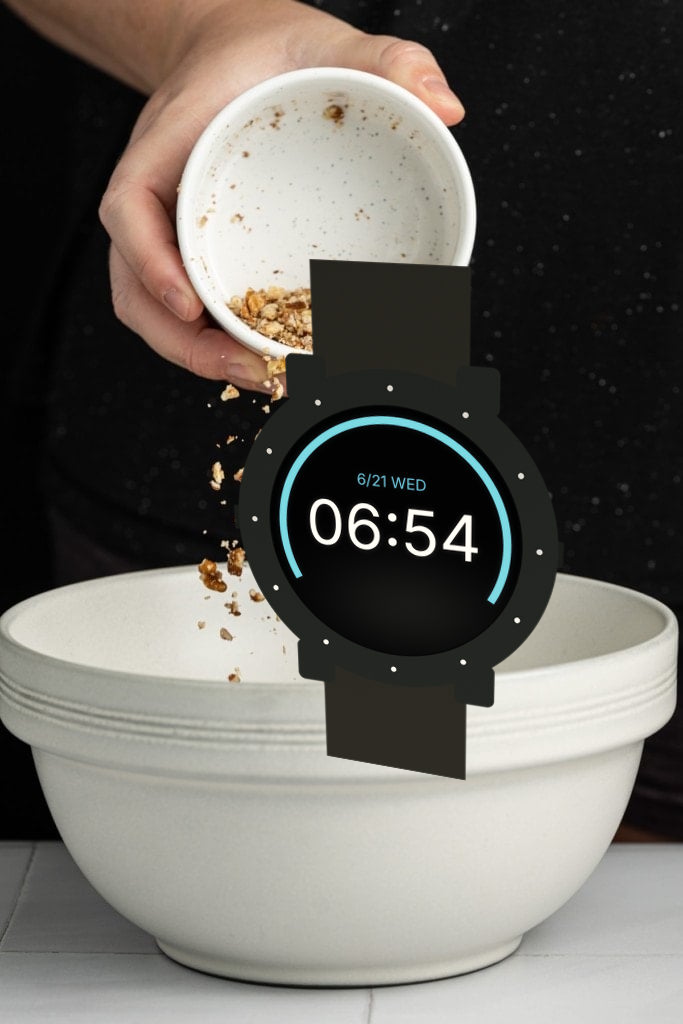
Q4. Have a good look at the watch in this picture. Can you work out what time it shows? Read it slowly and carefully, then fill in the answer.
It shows 6:54
